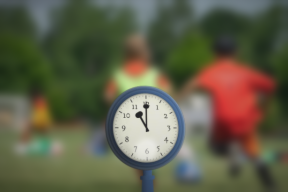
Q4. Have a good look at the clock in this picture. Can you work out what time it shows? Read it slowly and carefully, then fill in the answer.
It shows 11:00
